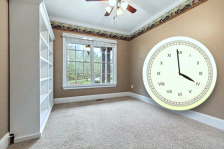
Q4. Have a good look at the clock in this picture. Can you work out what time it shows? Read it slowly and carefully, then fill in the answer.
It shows 3:59
